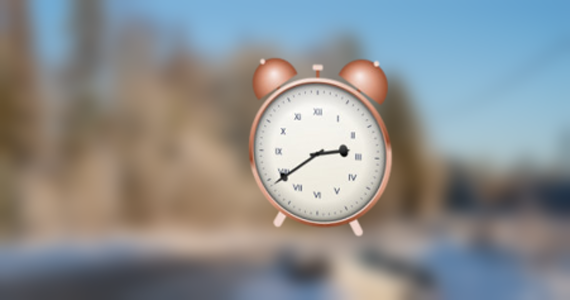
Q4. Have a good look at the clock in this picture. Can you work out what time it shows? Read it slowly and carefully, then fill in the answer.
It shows 2:39
